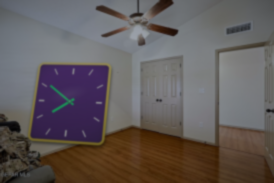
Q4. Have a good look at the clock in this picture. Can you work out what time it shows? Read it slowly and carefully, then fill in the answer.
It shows 7:51
